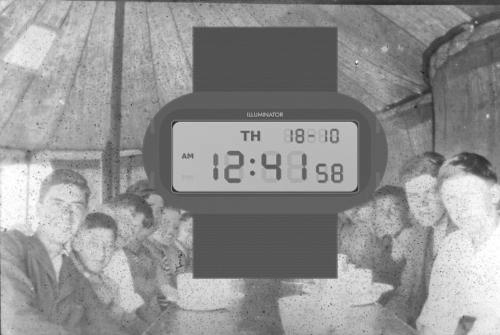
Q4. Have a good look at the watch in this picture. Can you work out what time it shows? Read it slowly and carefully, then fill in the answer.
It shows 12:41:58
